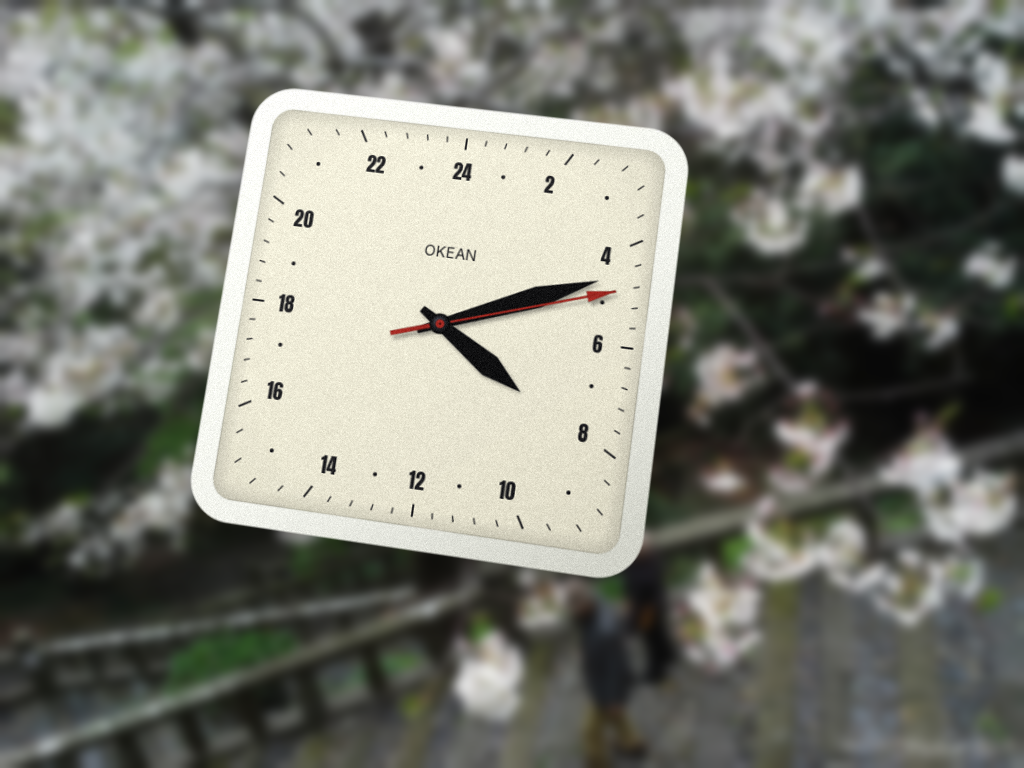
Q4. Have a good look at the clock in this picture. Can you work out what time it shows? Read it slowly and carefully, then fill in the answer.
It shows 8:11:12
